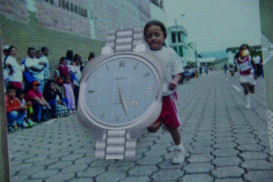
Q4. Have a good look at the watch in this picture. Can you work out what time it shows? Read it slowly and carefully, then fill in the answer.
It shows 5:27
